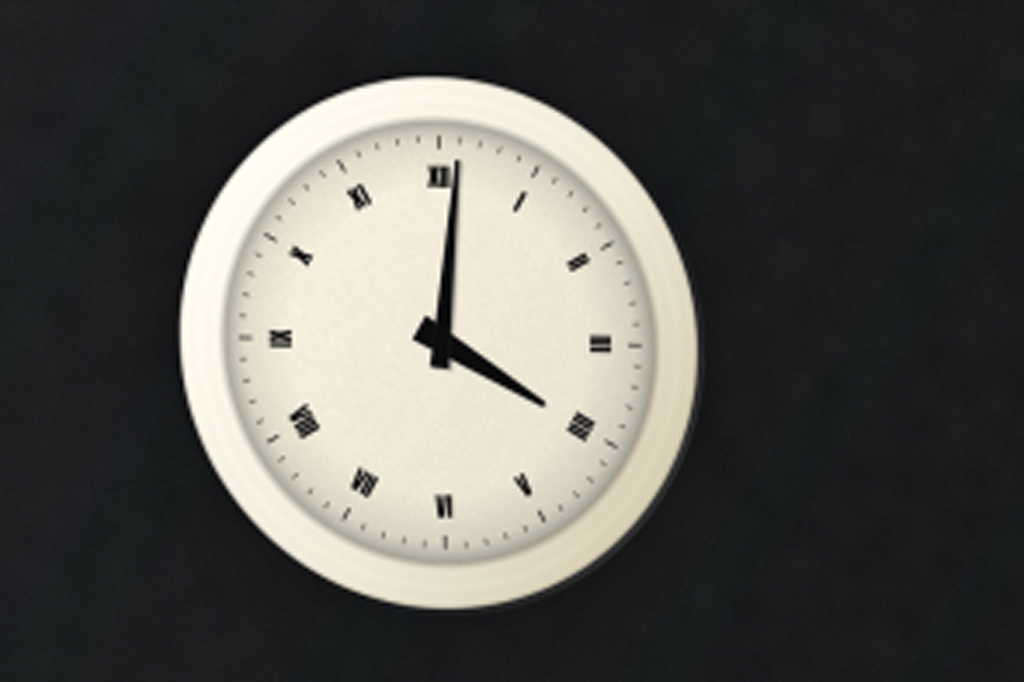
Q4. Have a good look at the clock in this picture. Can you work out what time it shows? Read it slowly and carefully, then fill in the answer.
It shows 4:01
